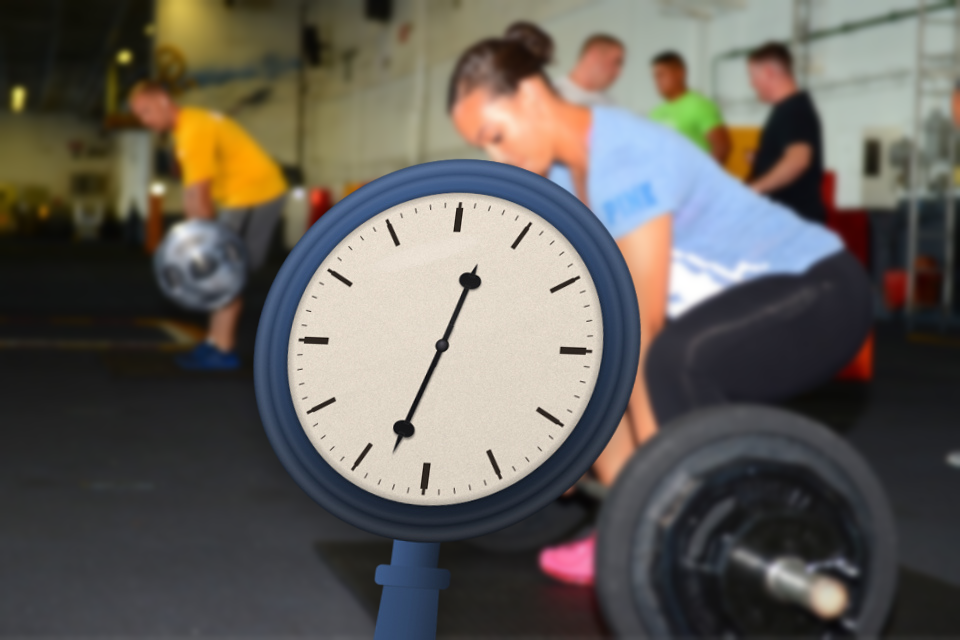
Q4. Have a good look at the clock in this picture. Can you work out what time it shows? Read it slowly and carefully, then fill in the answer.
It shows 12:33
